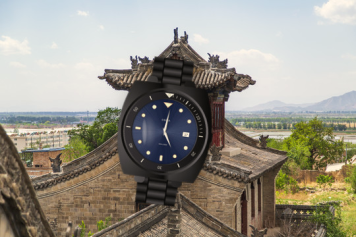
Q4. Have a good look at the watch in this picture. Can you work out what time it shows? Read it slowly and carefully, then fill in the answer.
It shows 5:01
